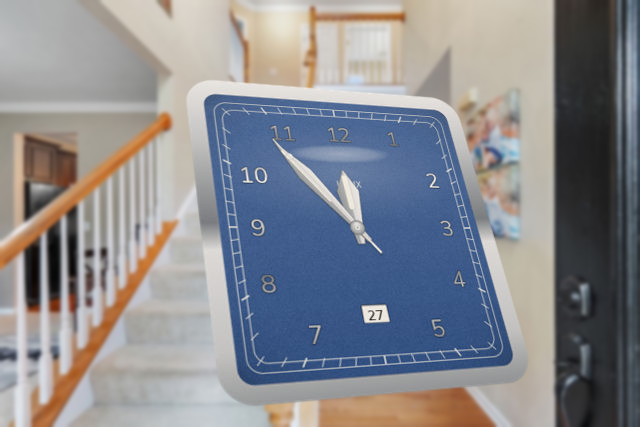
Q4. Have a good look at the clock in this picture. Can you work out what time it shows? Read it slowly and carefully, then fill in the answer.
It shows 11:53:54
